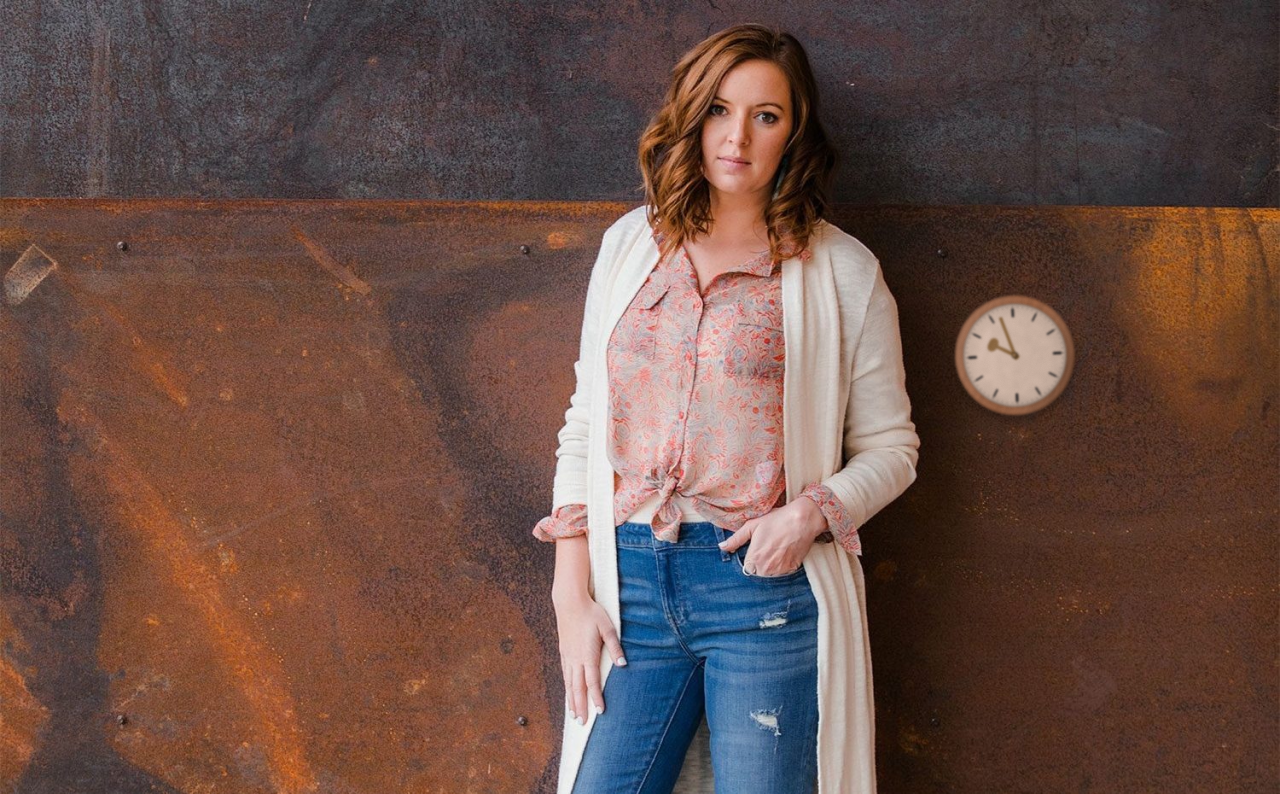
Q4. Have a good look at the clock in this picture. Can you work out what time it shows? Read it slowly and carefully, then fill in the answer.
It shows 9:57
